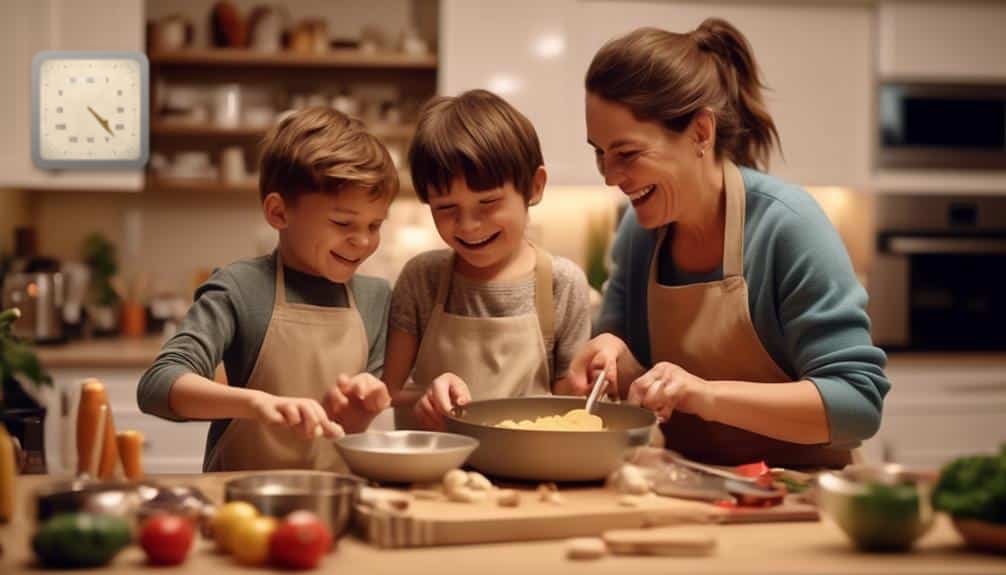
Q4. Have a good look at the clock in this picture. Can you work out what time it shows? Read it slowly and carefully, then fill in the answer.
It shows 4:23
